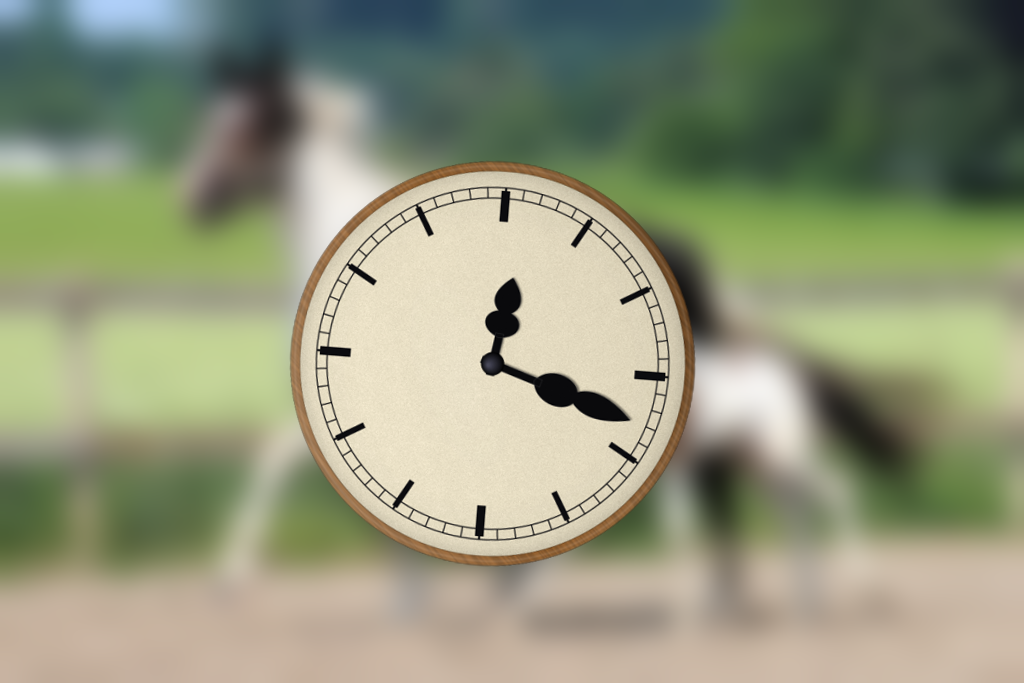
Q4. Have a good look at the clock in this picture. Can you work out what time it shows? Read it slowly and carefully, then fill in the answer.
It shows 12:18
